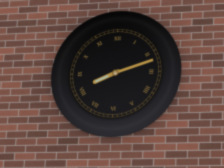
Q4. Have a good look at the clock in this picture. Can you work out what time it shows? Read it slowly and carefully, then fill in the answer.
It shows 8:12
